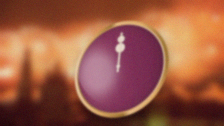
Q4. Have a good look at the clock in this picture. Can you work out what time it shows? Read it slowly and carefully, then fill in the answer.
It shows 12:00
